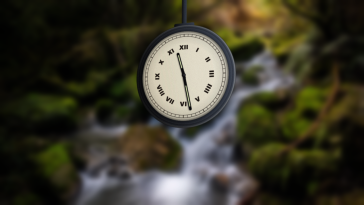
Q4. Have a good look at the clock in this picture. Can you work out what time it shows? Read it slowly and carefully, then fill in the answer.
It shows 11:28
